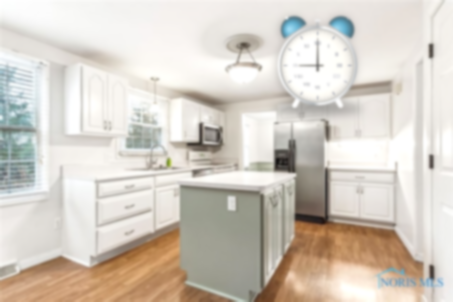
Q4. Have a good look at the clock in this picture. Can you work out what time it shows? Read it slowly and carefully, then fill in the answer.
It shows 9:00
